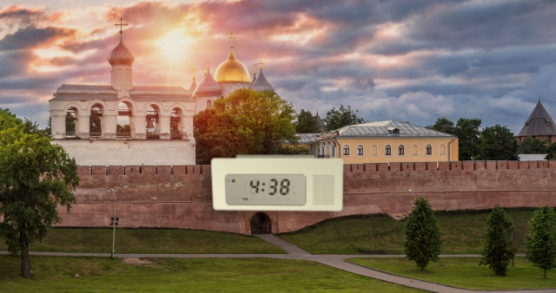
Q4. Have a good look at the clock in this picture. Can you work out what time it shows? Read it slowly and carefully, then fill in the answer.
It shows 4:38
